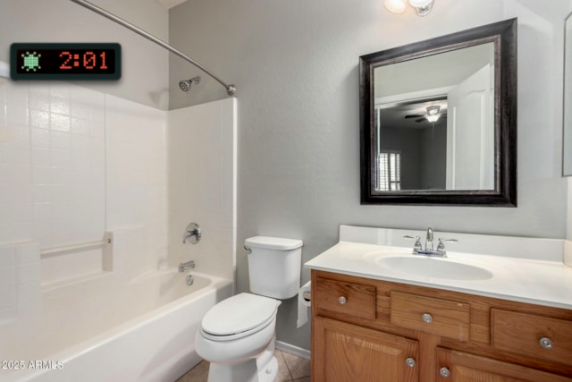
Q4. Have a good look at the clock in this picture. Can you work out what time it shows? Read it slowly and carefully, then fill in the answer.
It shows 2:01
